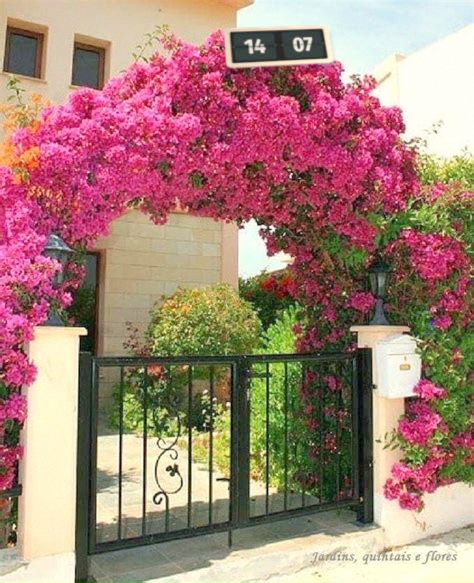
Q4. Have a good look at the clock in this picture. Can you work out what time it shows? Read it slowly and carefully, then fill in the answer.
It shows 14:07
